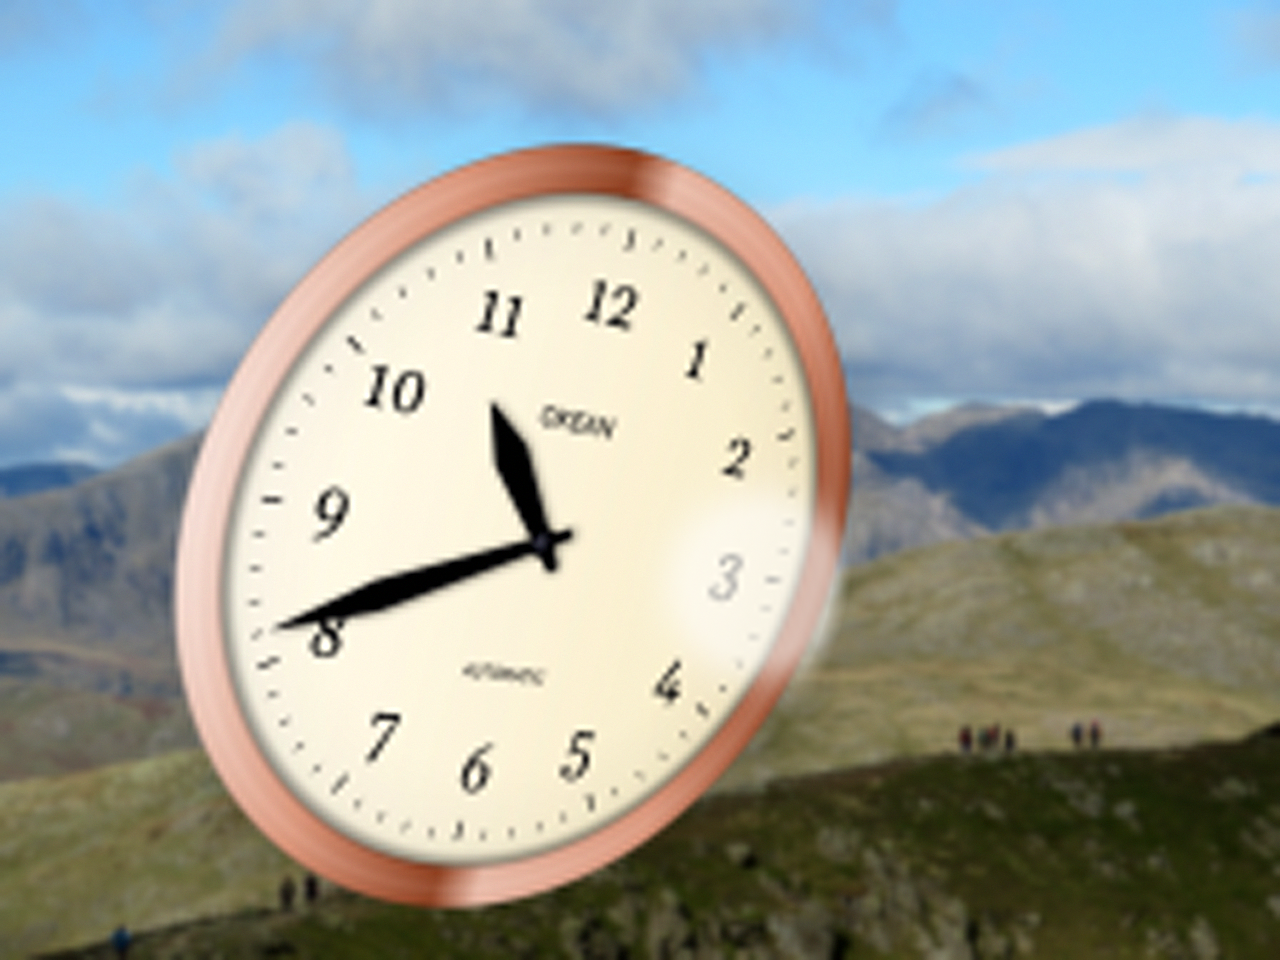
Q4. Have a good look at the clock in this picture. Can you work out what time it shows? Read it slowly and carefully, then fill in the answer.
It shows 10:41
